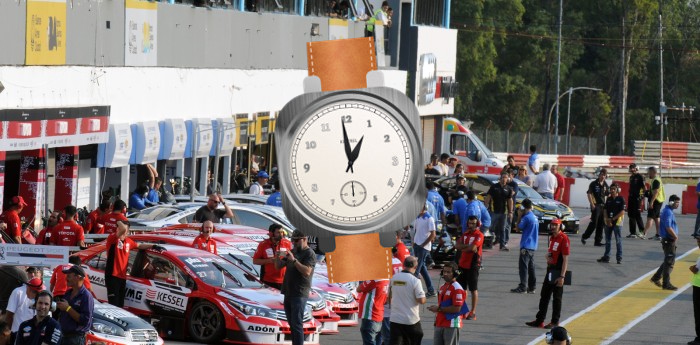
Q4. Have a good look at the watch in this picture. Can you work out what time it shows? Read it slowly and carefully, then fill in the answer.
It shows 12:59
